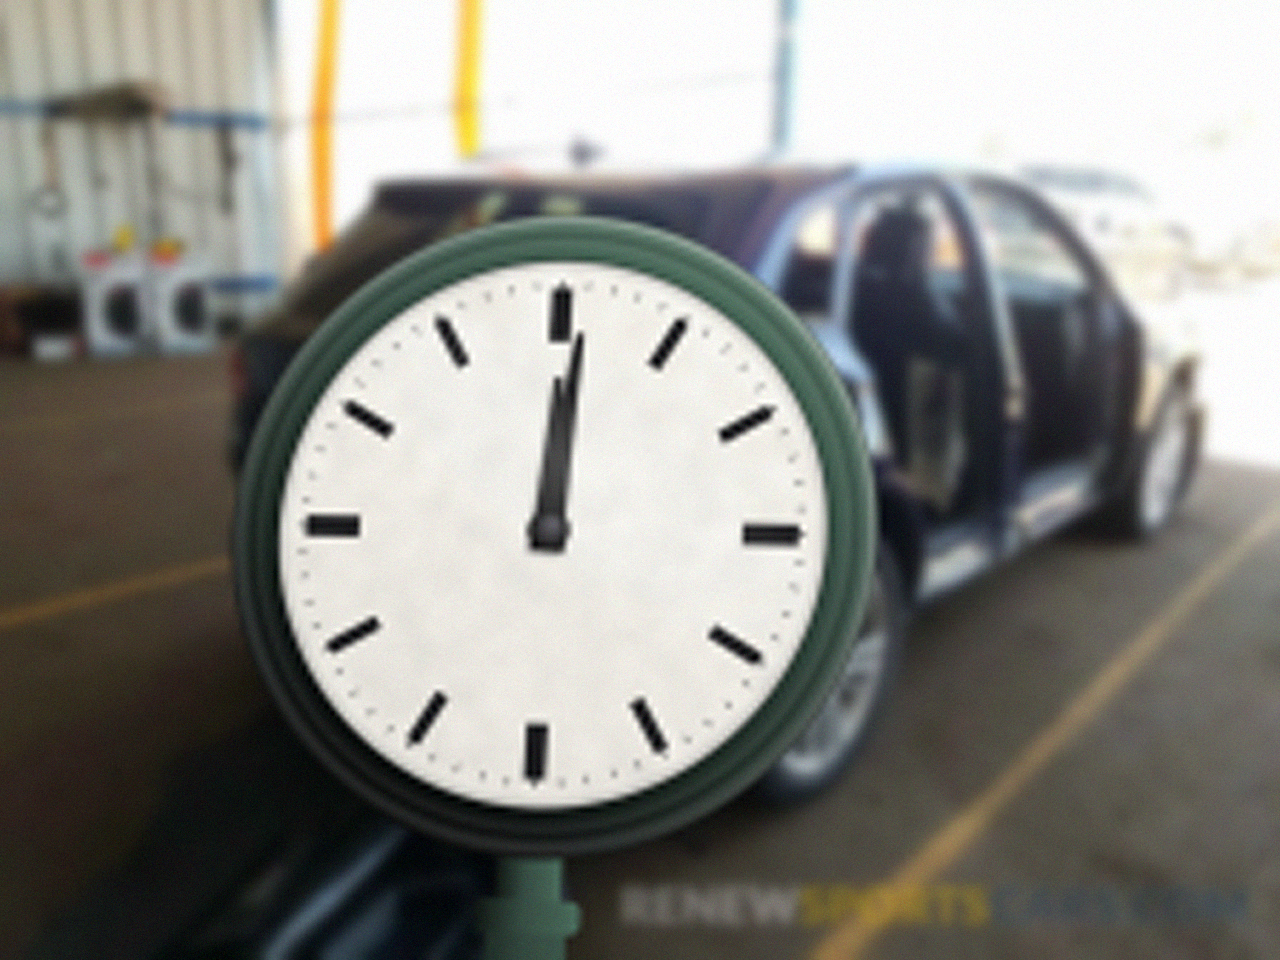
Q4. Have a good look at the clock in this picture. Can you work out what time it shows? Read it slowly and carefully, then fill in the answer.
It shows 12:01
